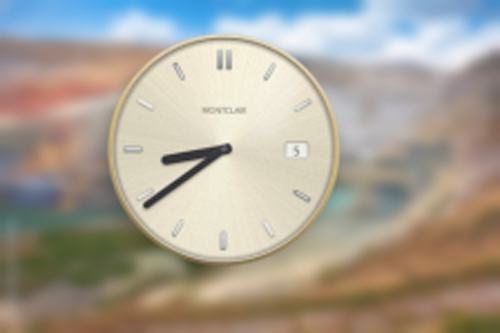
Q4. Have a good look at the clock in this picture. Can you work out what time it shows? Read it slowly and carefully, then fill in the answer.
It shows 8:39
